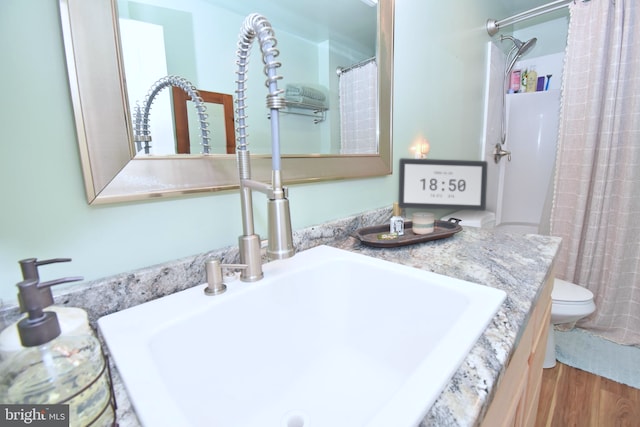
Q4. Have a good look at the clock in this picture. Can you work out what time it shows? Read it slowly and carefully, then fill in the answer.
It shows 18:50
